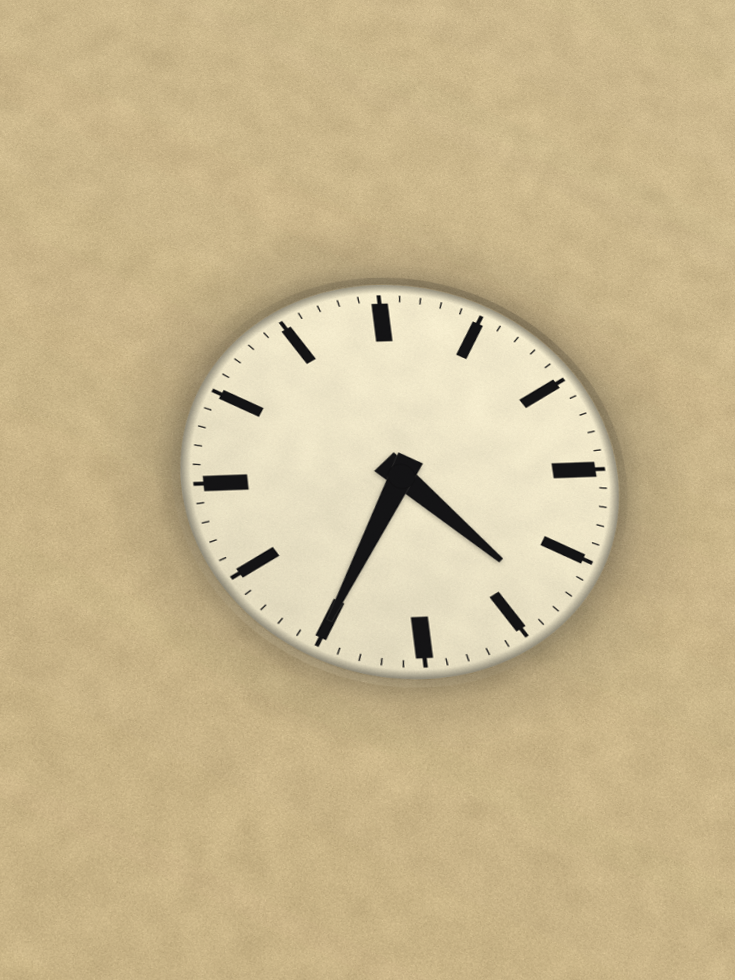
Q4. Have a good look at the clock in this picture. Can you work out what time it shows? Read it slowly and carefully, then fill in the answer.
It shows 4:35
